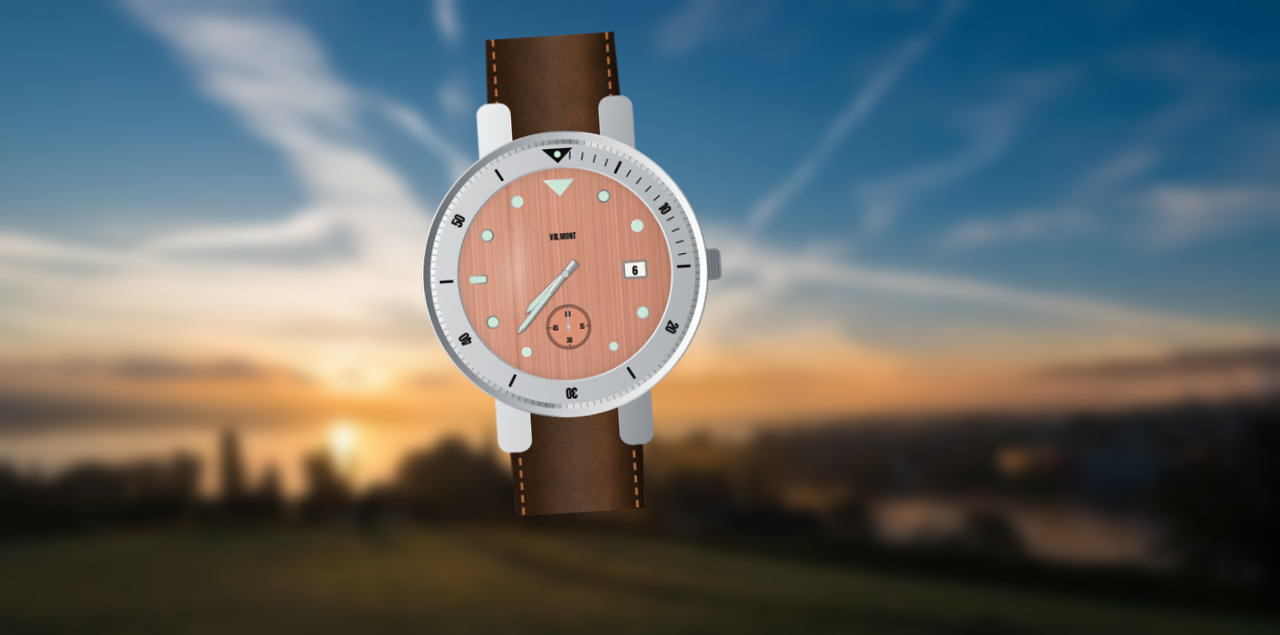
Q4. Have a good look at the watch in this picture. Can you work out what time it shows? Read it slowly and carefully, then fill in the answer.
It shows 7:37
